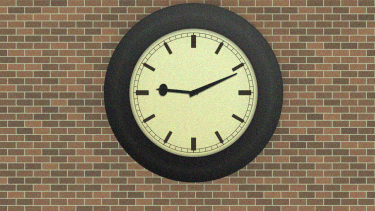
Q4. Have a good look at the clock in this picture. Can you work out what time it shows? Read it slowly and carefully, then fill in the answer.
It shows 9:11
